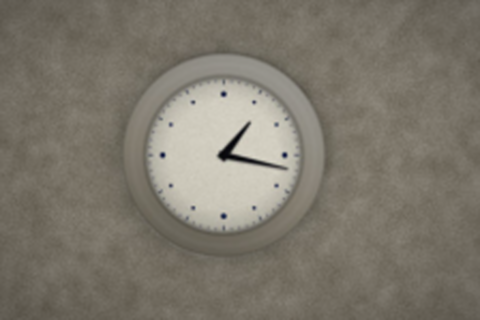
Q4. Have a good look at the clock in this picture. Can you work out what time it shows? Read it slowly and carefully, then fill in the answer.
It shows 1:17
